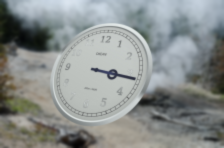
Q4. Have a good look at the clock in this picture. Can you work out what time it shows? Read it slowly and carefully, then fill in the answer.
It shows 3:16
